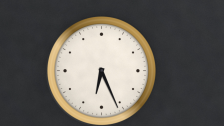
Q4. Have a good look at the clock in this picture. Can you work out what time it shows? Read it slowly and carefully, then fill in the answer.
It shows 6:26
